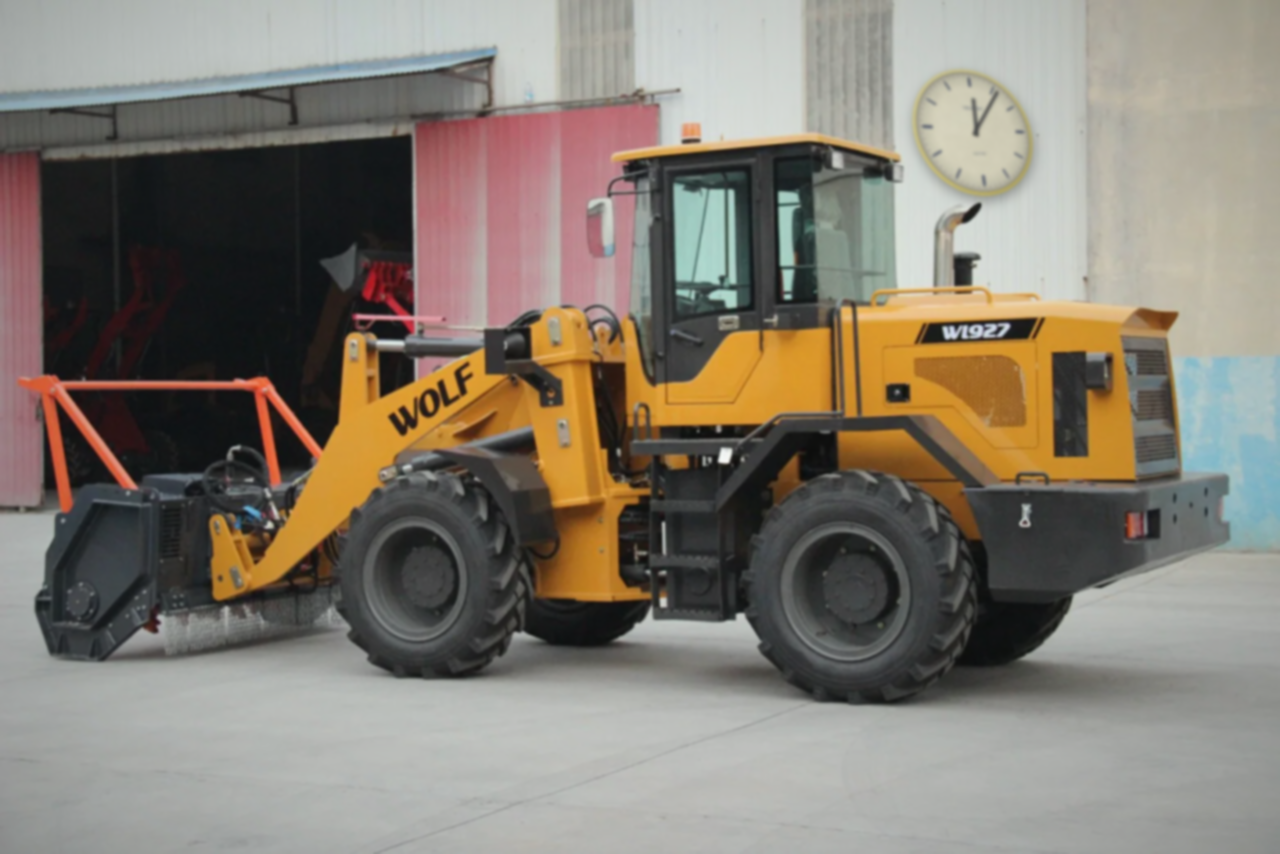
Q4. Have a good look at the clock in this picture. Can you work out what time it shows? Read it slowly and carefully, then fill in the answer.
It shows 12:06
